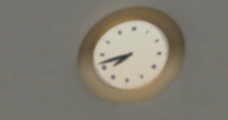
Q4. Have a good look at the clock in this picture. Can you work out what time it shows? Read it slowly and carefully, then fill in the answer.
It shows 7:42
